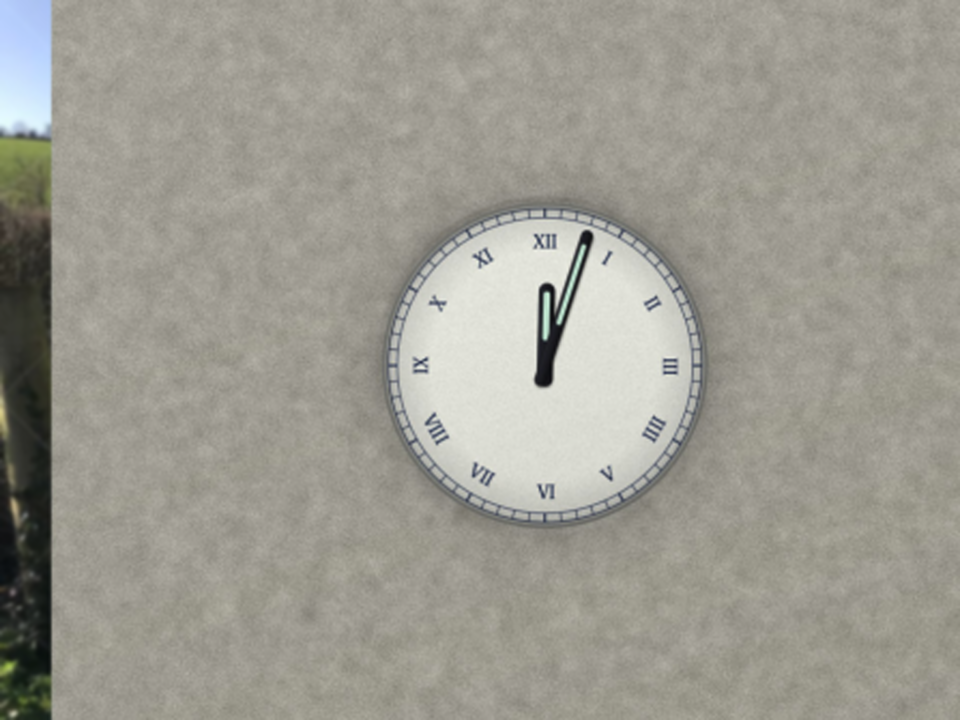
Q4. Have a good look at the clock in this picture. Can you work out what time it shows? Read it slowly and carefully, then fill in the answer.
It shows 12:03
